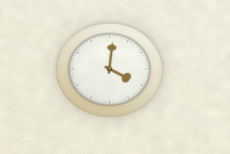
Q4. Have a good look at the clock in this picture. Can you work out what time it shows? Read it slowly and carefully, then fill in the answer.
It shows 4:01
